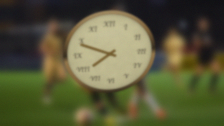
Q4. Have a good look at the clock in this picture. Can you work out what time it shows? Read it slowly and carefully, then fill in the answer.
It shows 7:49
